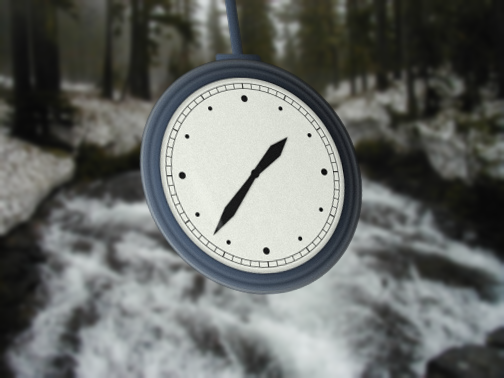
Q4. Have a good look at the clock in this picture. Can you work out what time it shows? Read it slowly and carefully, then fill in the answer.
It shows 1:37
